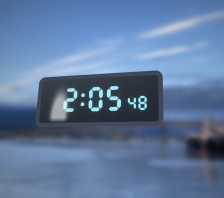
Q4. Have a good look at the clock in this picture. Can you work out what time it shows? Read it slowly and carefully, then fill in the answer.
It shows 2:05:48
